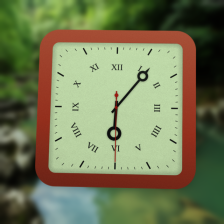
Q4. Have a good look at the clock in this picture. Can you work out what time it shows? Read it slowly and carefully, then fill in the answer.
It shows 6:06:30
